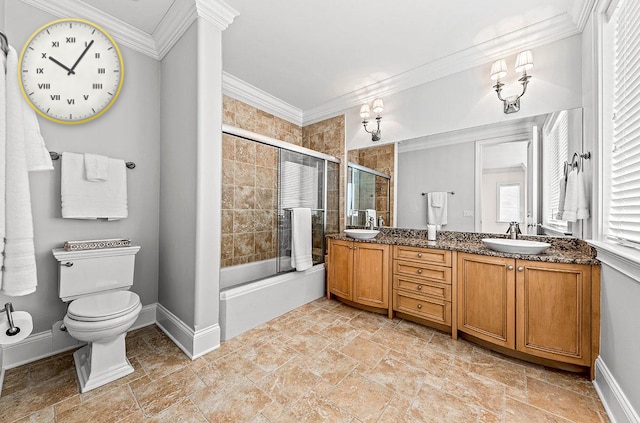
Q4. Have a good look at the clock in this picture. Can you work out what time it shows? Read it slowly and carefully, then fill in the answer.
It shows 10:06
